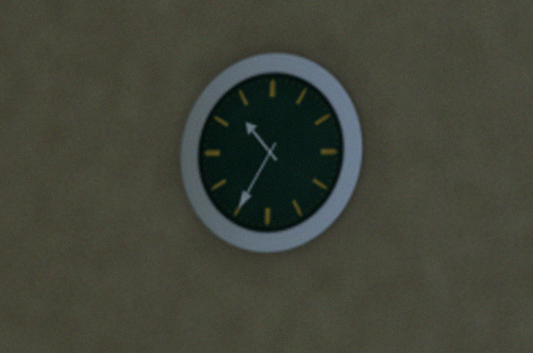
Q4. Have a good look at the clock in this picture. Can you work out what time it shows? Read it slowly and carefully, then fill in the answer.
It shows 10:35
